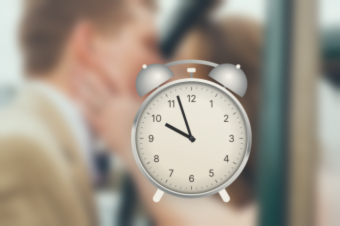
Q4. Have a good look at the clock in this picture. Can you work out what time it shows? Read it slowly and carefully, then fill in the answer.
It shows 9:57
